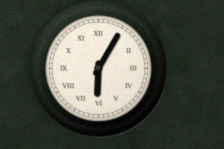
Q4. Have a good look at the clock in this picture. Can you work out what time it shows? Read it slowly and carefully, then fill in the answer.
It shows 6:05
